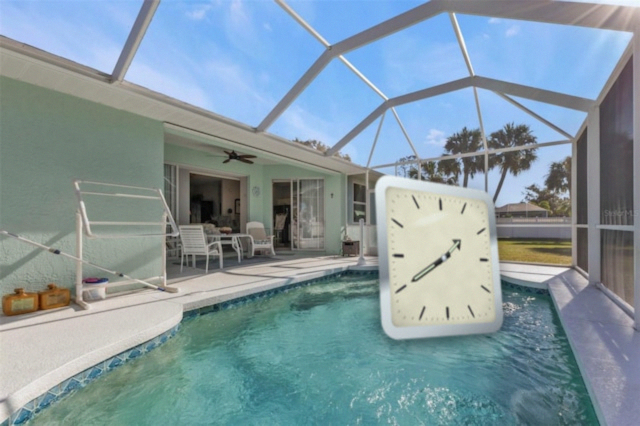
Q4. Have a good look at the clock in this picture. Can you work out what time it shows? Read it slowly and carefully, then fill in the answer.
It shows 1:40
